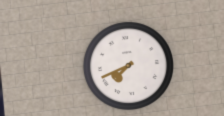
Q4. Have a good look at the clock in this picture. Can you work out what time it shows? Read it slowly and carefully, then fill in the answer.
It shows 7:42
